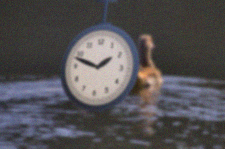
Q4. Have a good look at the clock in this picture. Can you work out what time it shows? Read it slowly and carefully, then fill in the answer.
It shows 1:48
